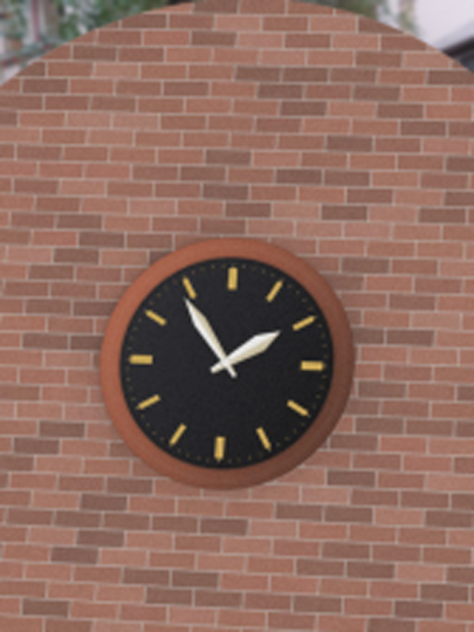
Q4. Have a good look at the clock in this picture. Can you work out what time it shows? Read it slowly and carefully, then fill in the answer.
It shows 1:54
